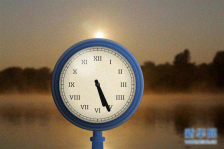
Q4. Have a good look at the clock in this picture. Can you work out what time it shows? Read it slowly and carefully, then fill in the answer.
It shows 5:26
